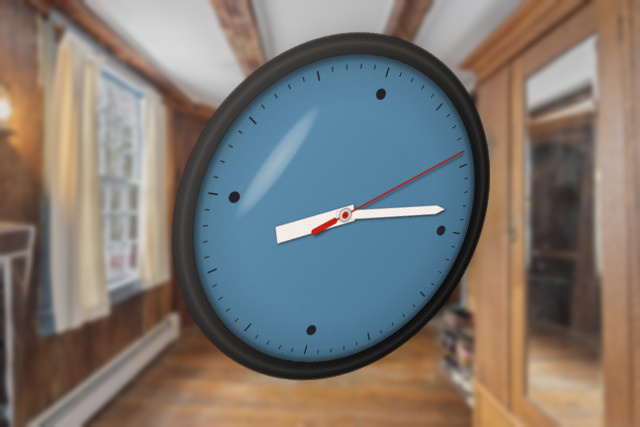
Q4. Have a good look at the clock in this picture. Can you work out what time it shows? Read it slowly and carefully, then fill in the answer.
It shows 8:13:09
